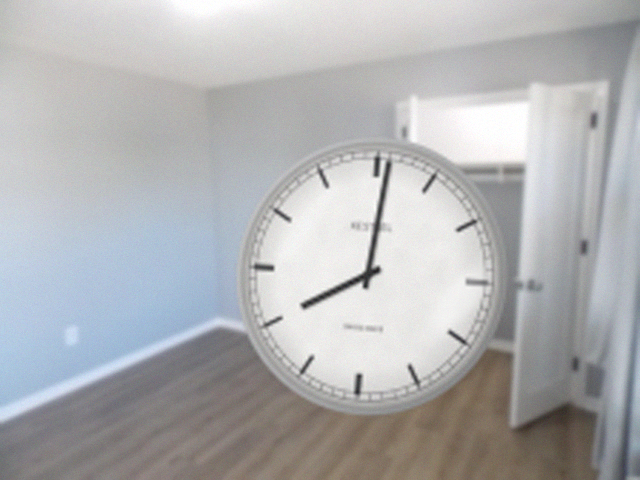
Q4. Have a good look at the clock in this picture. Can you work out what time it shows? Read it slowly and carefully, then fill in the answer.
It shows 8:01
